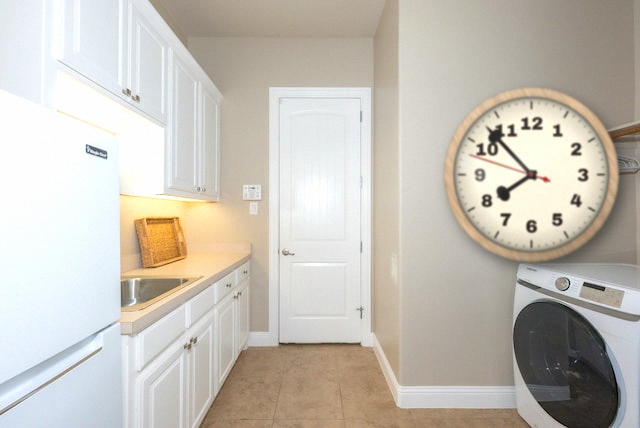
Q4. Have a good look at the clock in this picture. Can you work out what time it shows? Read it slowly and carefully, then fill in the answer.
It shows 7:52:48
